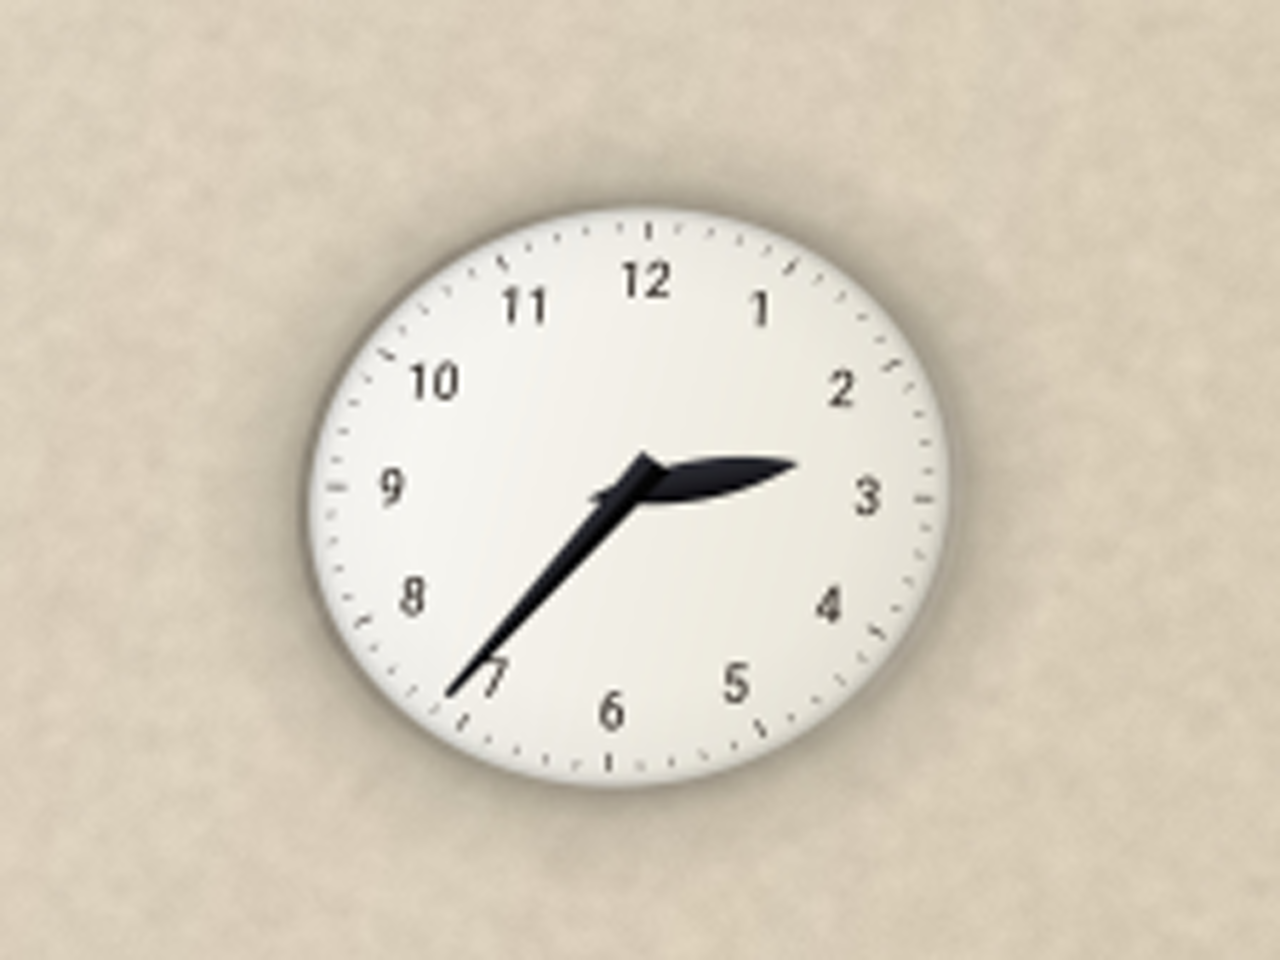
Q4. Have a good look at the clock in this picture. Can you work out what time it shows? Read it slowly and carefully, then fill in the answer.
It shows 2:36
